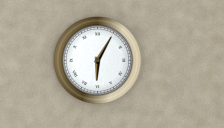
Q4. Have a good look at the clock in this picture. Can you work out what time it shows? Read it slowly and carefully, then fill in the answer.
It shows 6:05
